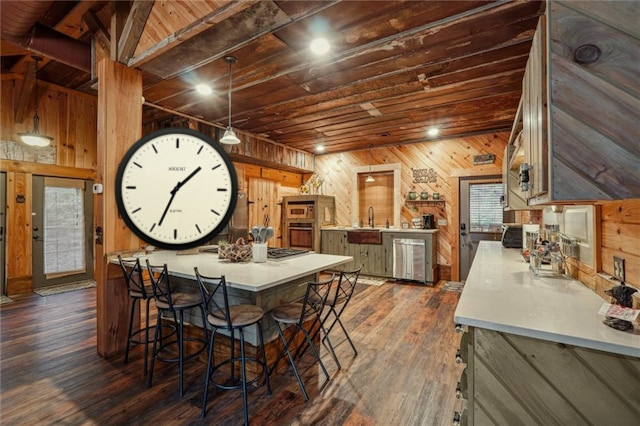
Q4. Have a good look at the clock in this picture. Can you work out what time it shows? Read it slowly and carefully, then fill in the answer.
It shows 1:34
